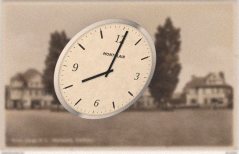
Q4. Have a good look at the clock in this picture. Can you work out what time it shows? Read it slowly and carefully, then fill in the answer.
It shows 8:01
